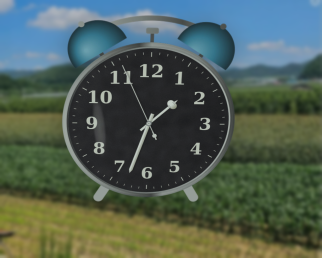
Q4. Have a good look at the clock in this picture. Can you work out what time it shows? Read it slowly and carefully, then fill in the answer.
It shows 1:32:56
